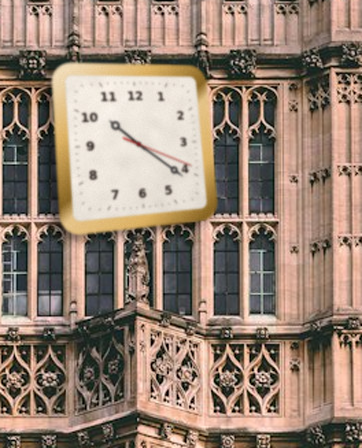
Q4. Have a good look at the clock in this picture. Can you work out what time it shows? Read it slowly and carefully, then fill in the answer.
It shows 10:21:19
